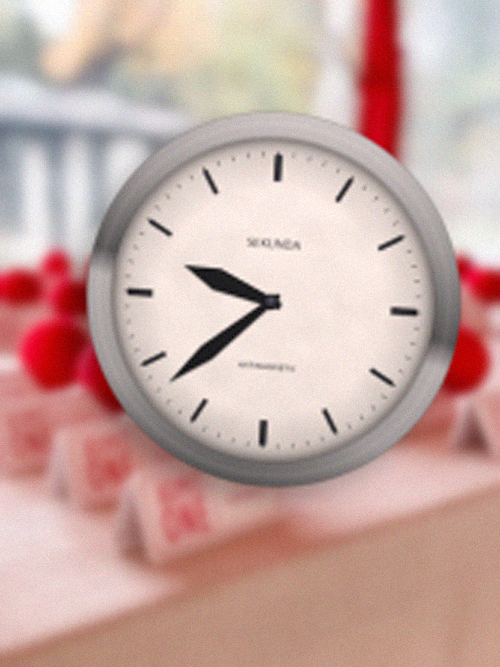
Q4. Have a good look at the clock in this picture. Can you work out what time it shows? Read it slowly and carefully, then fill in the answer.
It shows 9:38
